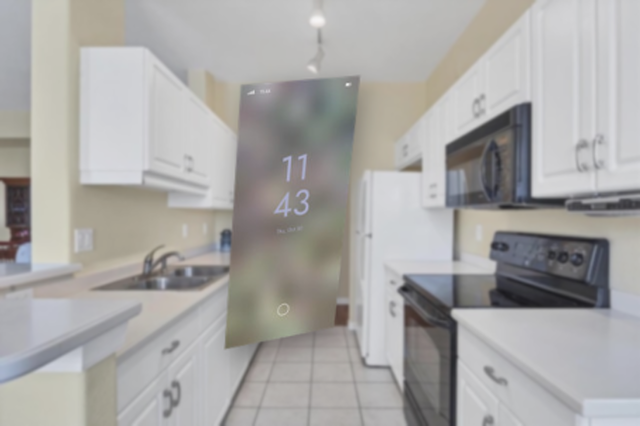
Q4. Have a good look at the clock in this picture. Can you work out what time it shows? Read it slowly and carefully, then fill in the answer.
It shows 11:43
